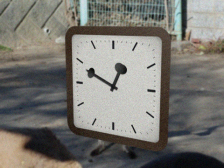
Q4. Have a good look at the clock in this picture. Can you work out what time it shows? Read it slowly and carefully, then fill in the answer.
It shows 12:49
